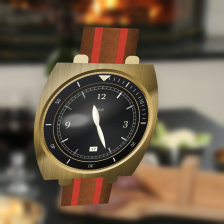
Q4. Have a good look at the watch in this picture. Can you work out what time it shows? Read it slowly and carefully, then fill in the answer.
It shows 11:26
